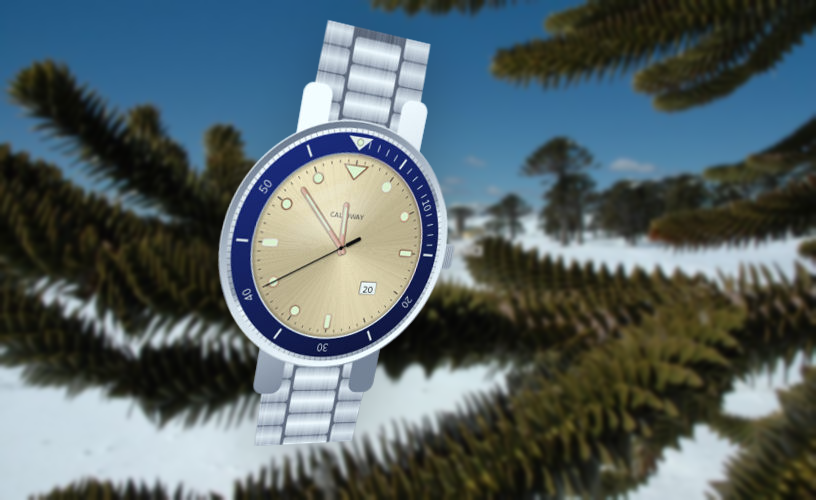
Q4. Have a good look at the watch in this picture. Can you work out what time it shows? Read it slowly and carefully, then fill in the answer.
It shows 11:52:40
